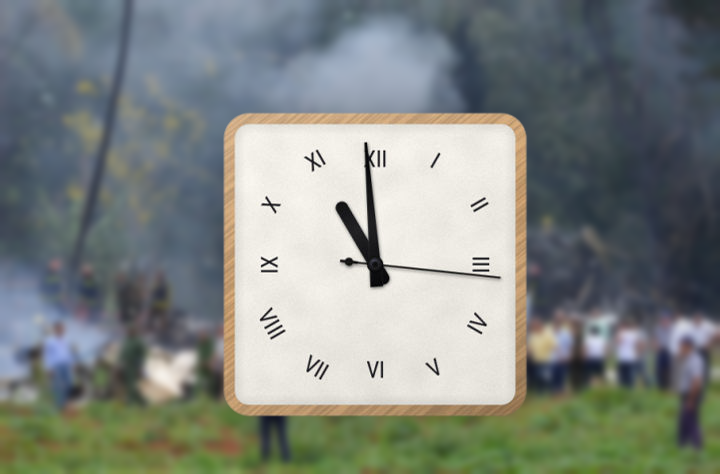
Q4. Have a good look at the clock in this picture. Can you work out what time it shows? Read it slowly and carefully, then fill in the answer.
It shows 10:59:16
